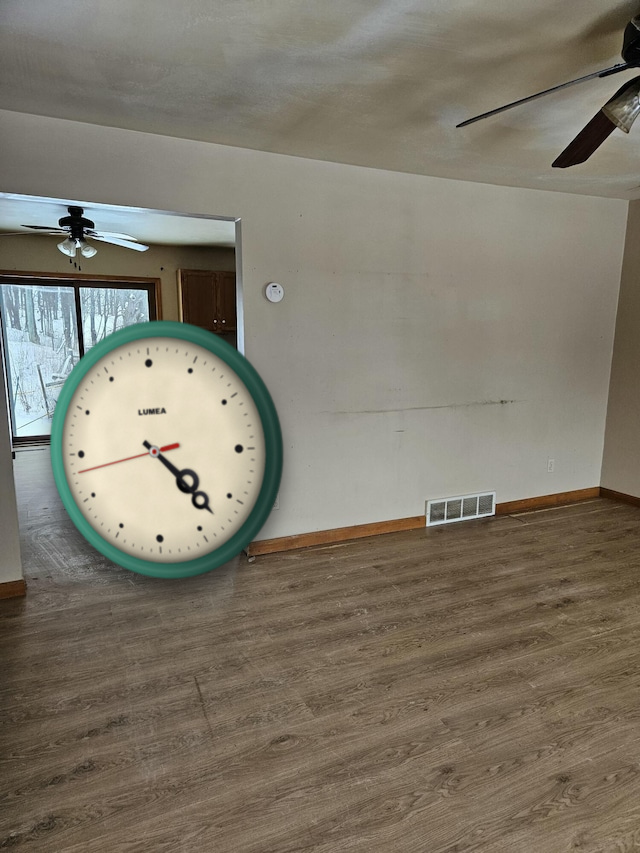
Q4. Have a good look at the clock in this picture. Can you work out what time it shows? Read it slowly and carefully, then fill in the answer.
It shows 4:22:43
